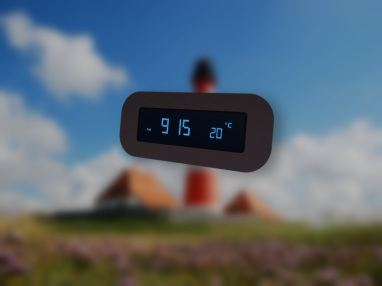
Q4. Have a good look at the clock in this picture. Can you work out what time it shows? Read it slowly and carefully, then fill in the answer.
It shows 9:15
